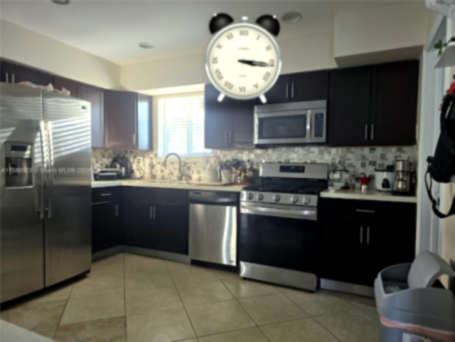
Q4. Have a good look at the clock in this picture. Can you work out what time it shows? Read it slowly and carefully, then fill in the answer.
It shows 3:16
